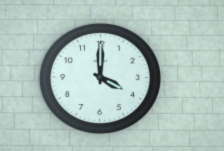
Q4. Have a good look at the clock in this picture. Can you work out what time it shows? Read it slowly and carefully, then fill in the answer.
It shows 4:00
